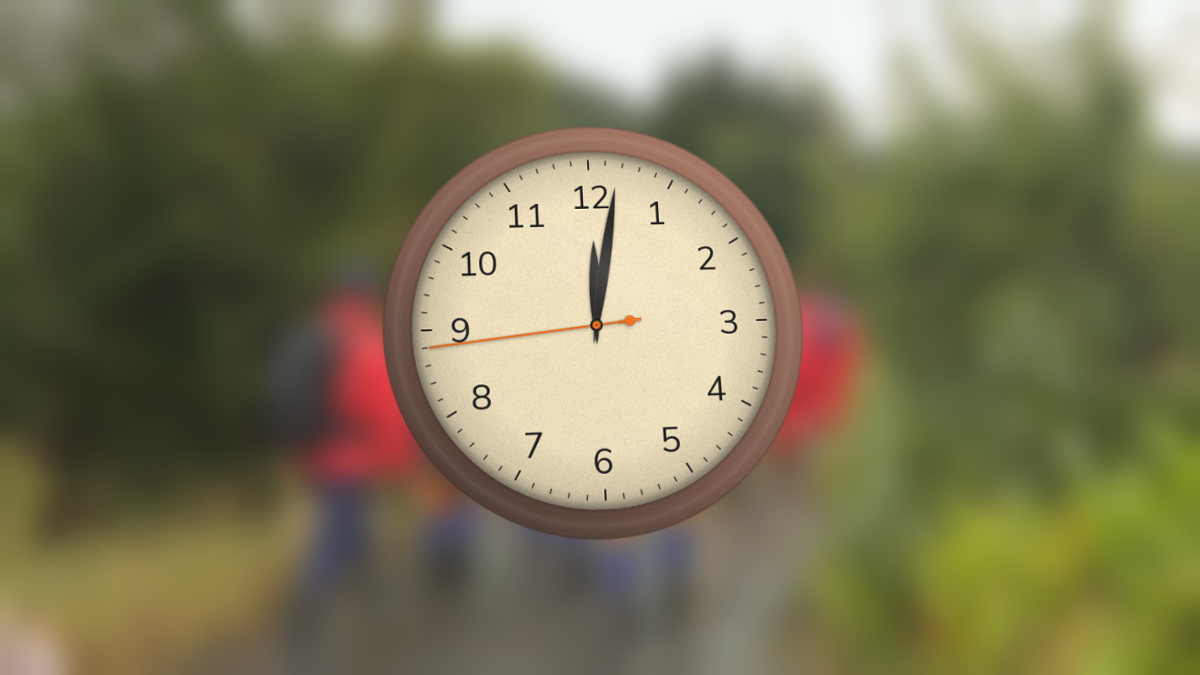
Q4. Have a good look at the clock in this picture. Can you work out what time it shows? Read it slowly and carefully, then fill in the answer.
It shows 12:01:44
